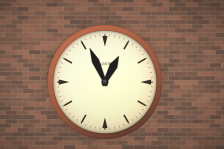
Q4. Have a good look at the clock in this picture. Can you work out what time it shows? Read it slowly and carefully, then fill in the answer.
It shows 12:56
